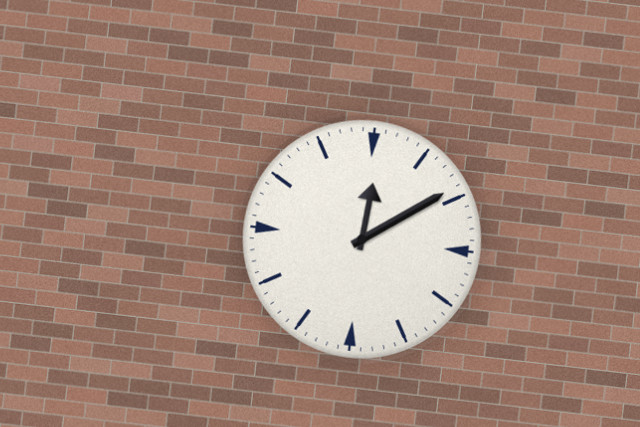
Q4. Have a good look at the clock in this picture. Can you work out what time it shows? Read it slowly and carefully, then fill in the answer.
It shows 12:09
